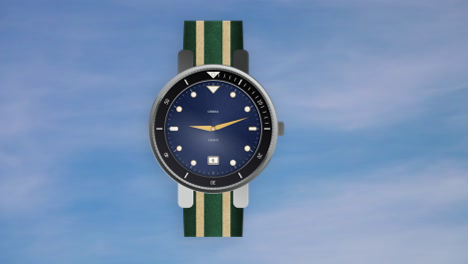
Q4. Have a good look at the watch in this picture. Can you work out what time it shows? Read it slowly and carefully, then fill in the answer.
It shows 9:12
